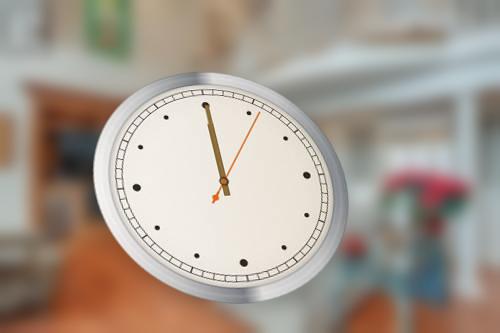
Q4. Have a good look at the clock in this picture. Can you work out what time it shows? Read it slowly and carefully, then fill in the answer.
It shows 12:00:06
